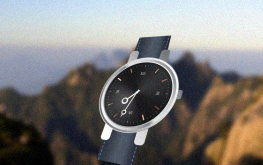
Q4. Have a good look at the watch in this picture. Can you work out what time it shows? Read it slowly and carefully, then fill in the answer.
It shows 7:33
